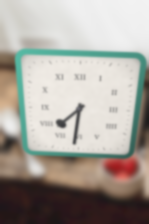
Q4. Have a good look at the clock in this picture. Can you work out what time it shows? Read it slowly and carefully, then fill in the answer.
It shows 7:31
